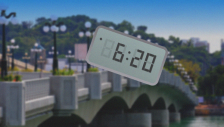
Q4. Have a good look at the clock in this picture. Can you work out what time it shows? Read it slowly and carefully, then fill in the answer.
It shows 6:20
